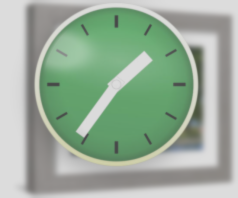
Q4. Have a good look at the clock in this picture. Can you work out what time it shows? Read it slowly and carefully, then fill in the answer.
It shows 1:36
